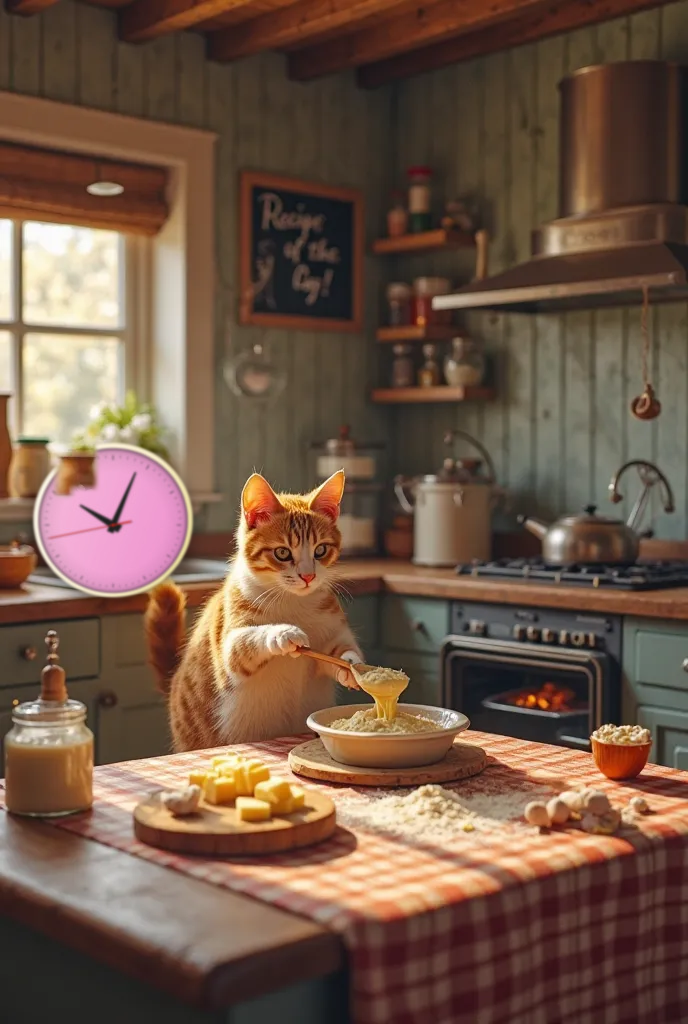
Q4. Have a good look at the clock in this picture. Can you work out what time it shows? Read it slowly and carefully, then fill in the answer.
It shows 10:03:43
